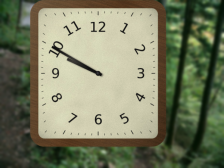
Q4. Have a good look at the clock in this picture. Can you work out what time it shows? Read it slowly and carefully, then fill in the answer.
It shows 9:50
